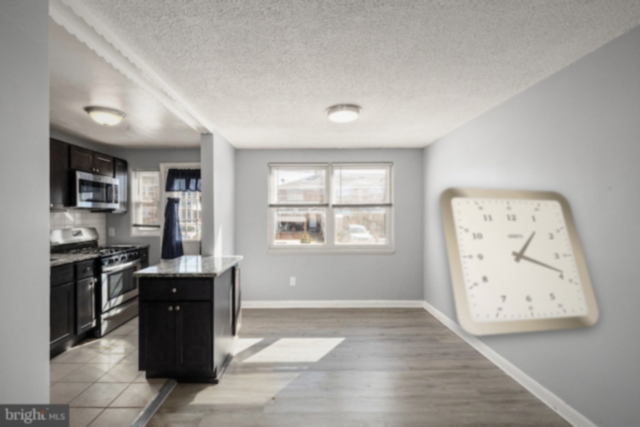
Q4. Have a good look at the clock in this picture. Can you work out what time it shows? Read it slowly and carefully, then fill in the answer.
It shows 1:19
